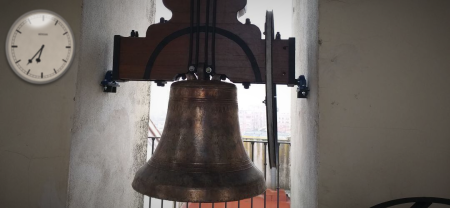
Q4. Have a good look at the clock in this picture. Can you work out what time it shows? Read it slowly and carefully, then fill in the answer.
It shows 6:37
